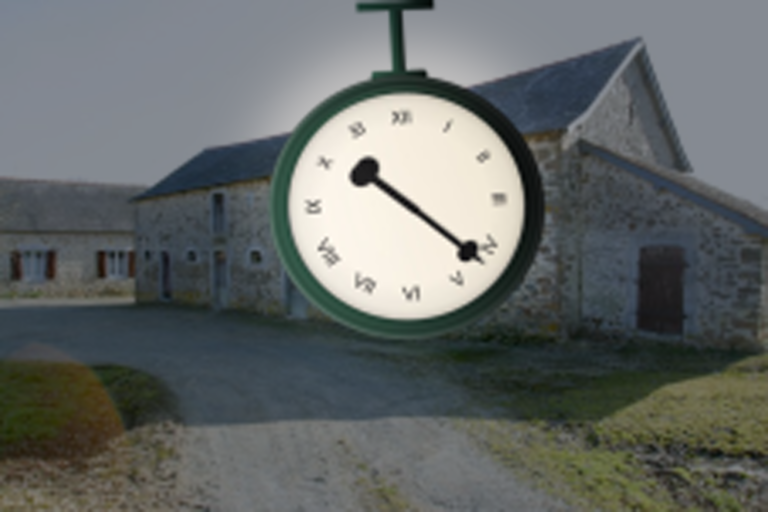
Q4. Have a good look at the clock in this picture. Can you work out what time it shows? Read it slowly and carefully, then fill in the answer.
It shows 10:22
